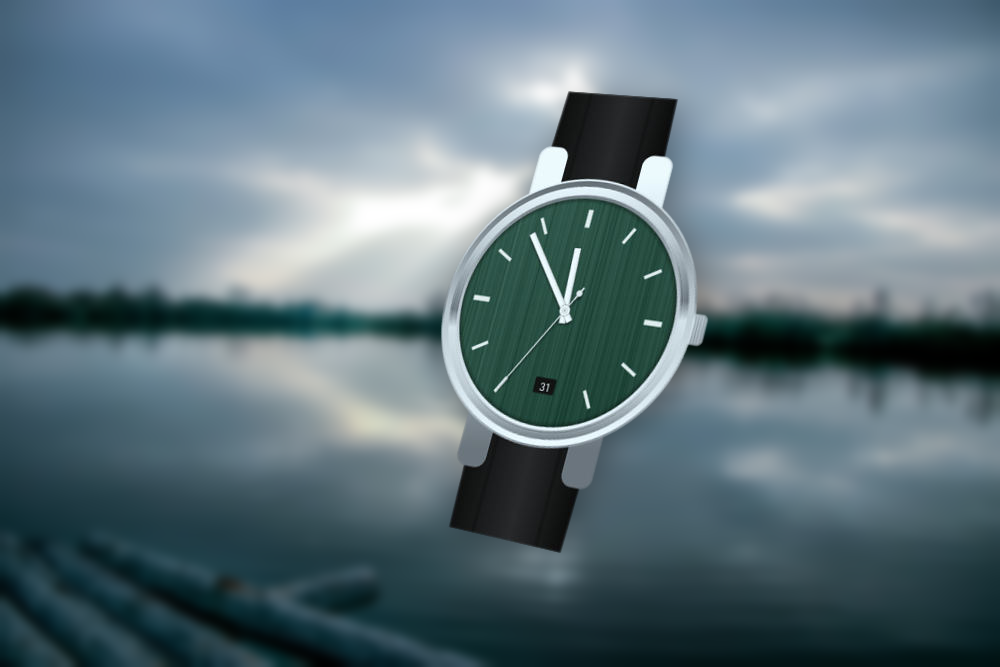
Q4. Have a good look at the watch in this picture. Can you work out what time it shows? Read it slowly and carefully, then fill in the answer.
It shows 11:53:35
